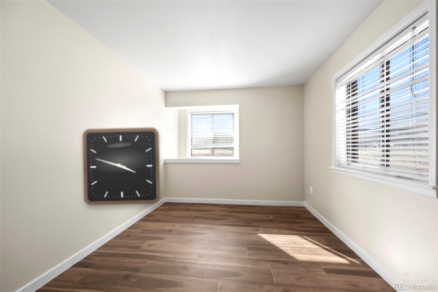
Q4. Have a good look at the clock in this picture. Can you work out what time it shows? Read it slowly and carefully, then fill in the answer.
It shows 3:48
